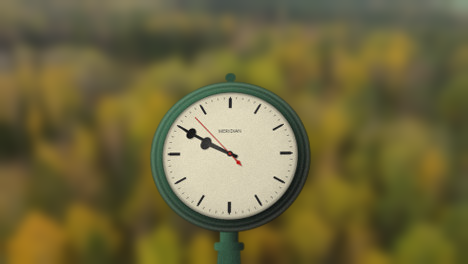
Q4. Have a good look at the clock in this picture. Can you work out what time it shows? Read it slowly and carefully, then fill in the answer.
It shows 9:49:53
